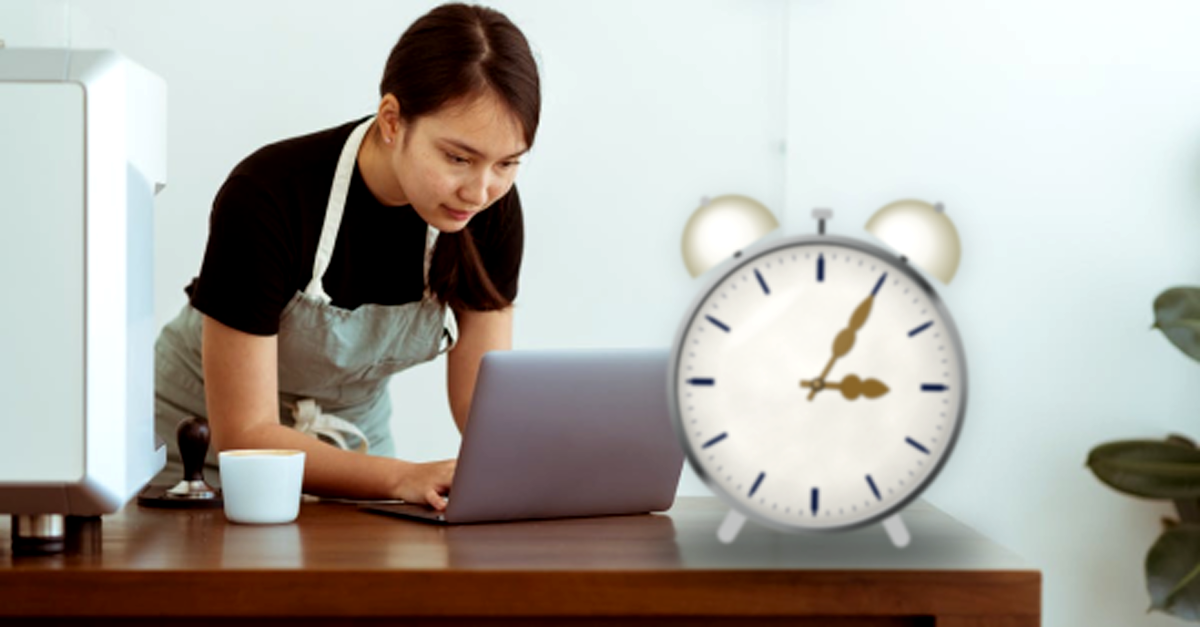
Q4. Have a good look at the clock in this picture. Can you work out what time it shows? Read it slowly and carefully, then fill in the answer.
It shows 3:05
